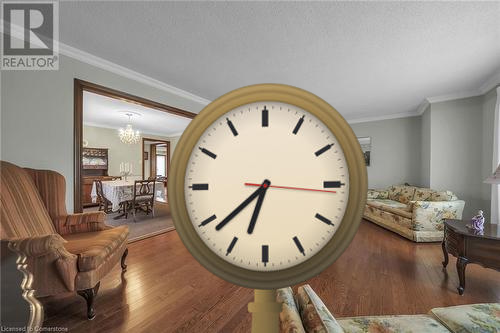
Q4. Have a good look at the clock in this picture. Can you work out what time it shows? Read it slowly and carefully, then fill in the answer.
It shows 6:38:16
